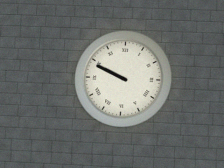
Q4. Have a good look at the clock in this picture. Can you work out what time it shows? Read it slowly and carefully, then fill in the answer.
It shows 9:49
